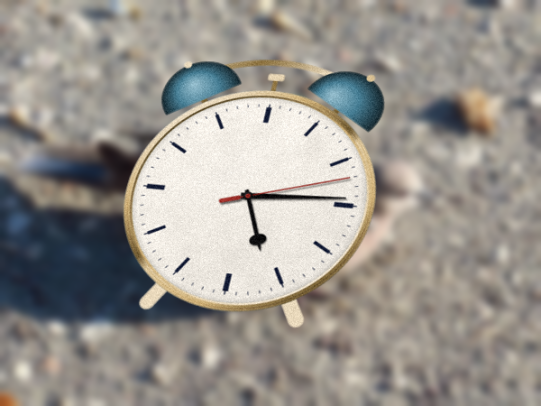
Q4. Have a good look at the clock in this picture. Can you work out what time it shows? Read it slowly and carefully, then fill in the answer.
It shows 5:14:12
